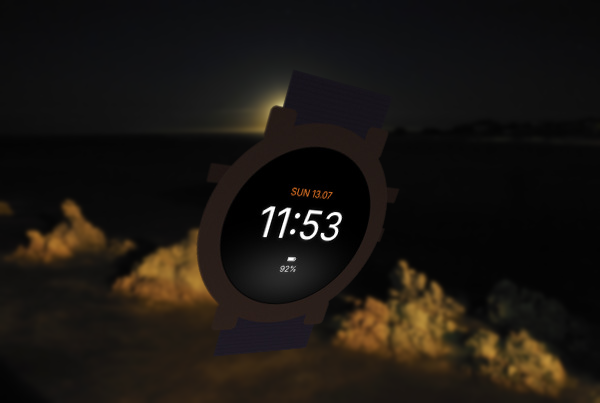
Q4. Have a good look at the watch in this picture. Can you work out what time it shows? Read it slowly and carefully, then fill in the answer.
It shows 11:53
